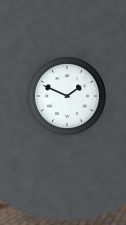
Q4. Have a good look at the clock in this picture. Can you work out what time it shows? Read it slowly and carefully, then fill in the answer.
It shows 1:49
